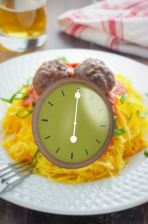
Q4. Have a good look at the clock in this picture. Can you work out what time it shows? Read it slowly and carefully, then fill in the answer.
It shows 6:00
